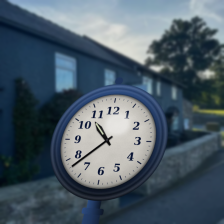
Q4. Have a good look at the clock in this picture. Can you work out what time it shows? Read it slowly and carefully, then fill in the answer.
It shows 10:38
